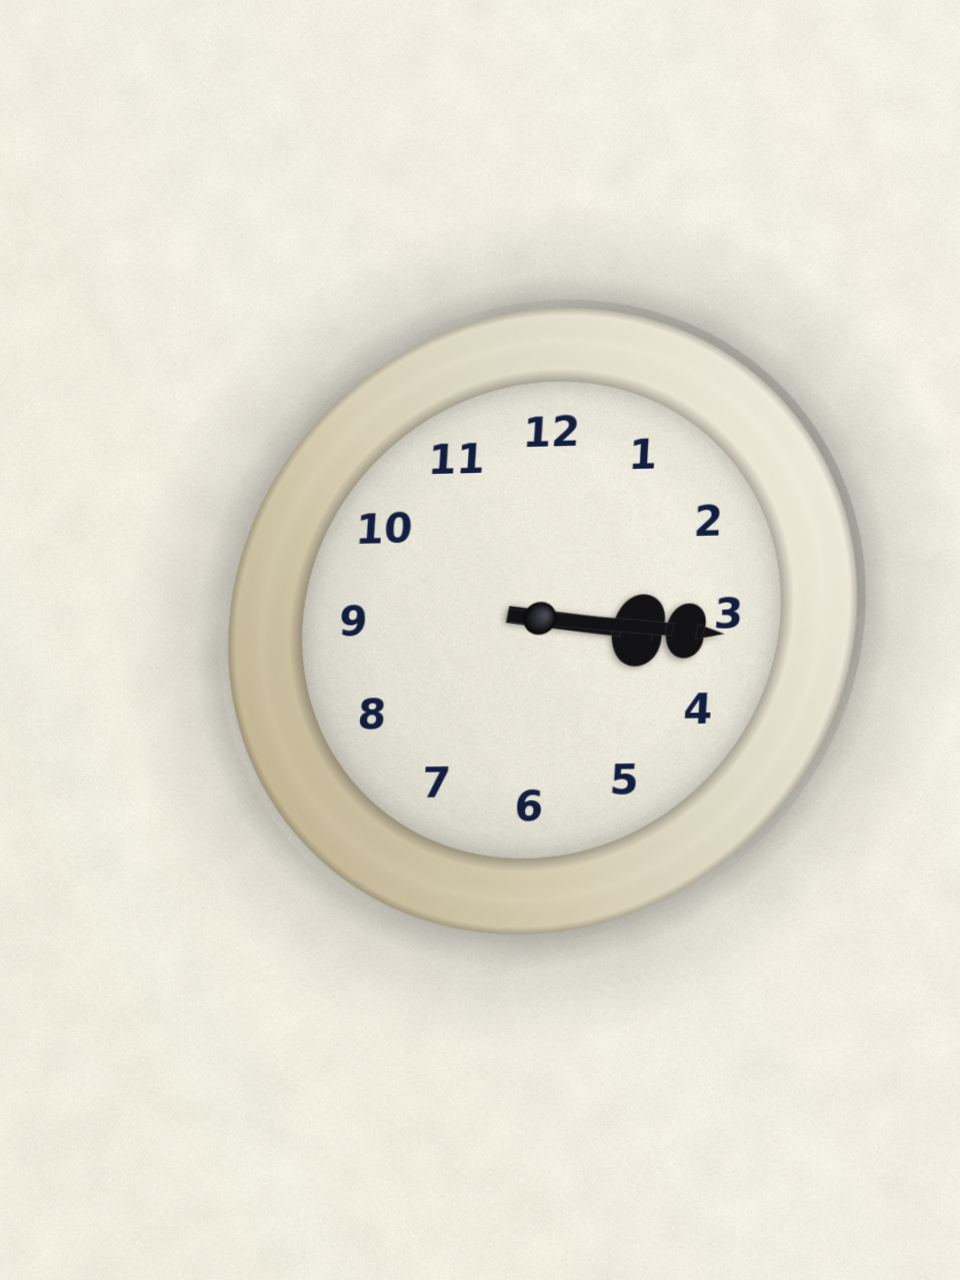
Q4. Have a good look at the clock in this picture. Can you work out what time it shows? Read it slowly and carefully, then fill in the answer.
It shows 3:16
